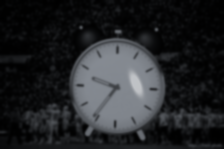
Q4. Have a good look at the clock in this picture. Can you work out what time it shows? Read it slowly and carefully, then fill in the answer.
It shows 9:36
